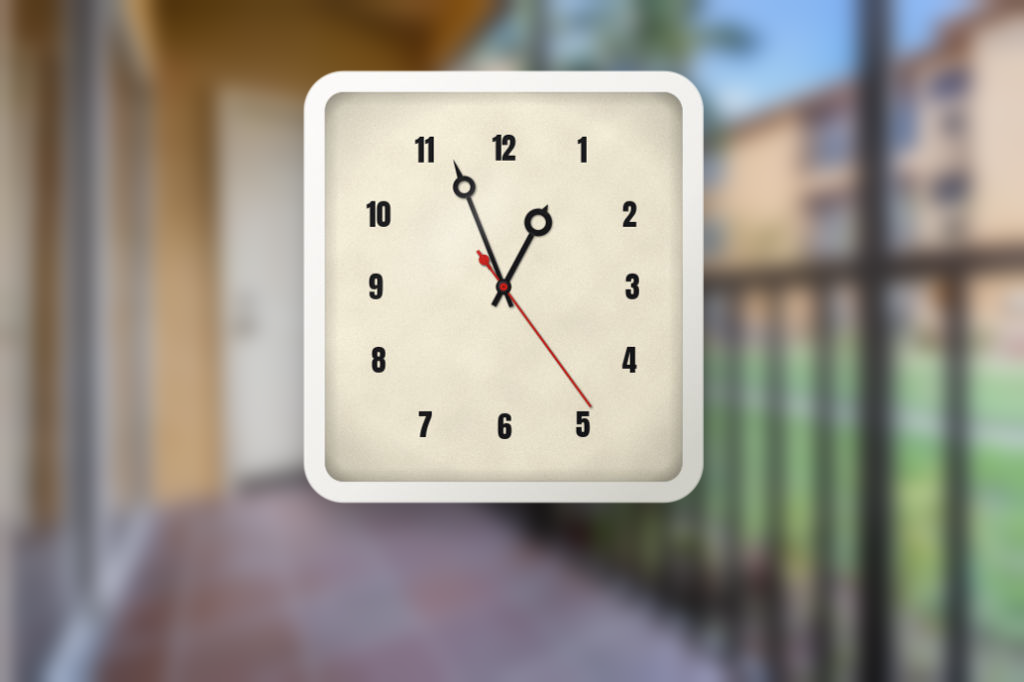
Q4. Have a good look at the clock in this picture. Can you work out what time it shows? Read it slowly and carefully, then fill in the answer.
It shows 12:56:24
